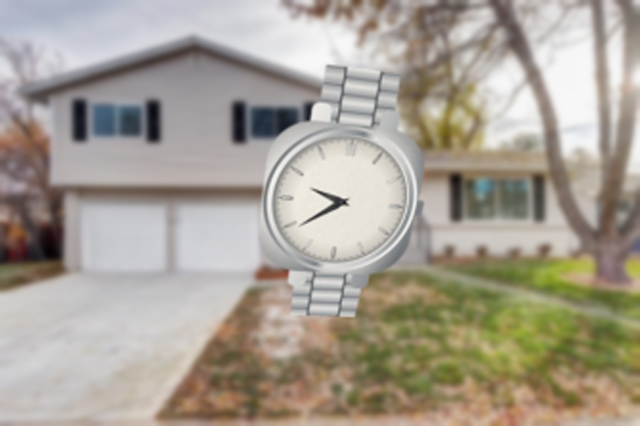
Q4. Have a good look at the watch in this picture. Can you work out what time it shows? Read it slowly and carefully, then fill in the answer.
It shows 9:39
